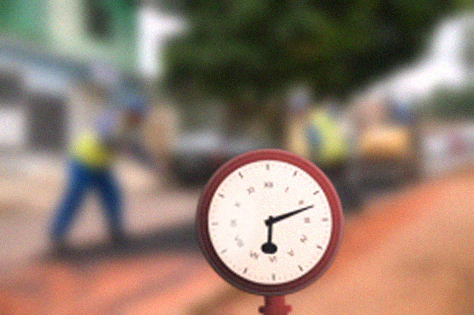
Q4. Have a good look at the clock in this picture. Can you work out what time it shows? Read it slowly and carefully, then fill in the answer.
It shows 6:12
